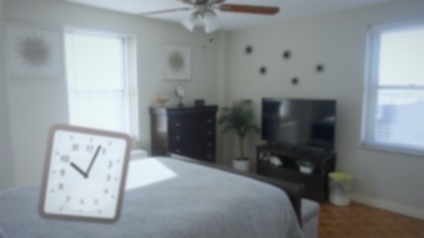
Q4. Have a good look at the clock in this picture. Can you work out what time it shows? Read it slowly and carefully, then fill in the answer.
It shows 10:03
